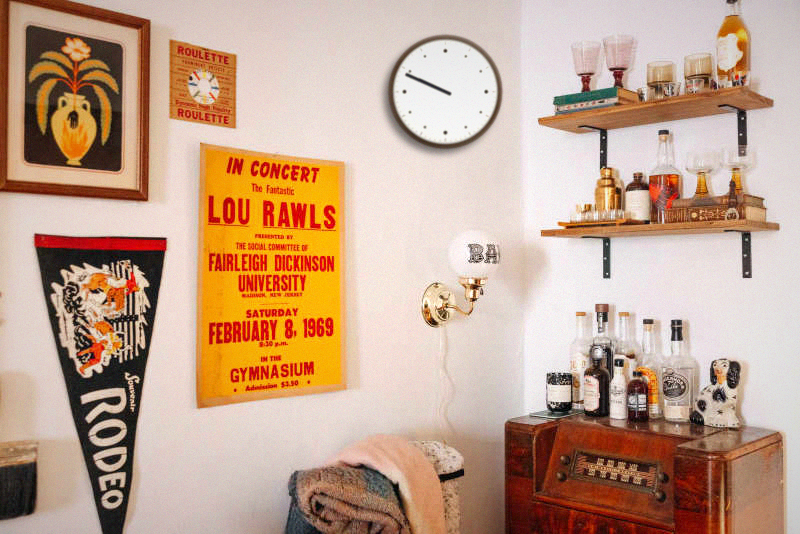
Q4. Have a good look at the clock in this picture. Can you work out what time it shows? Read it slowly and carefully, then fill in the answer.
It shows 9:49
